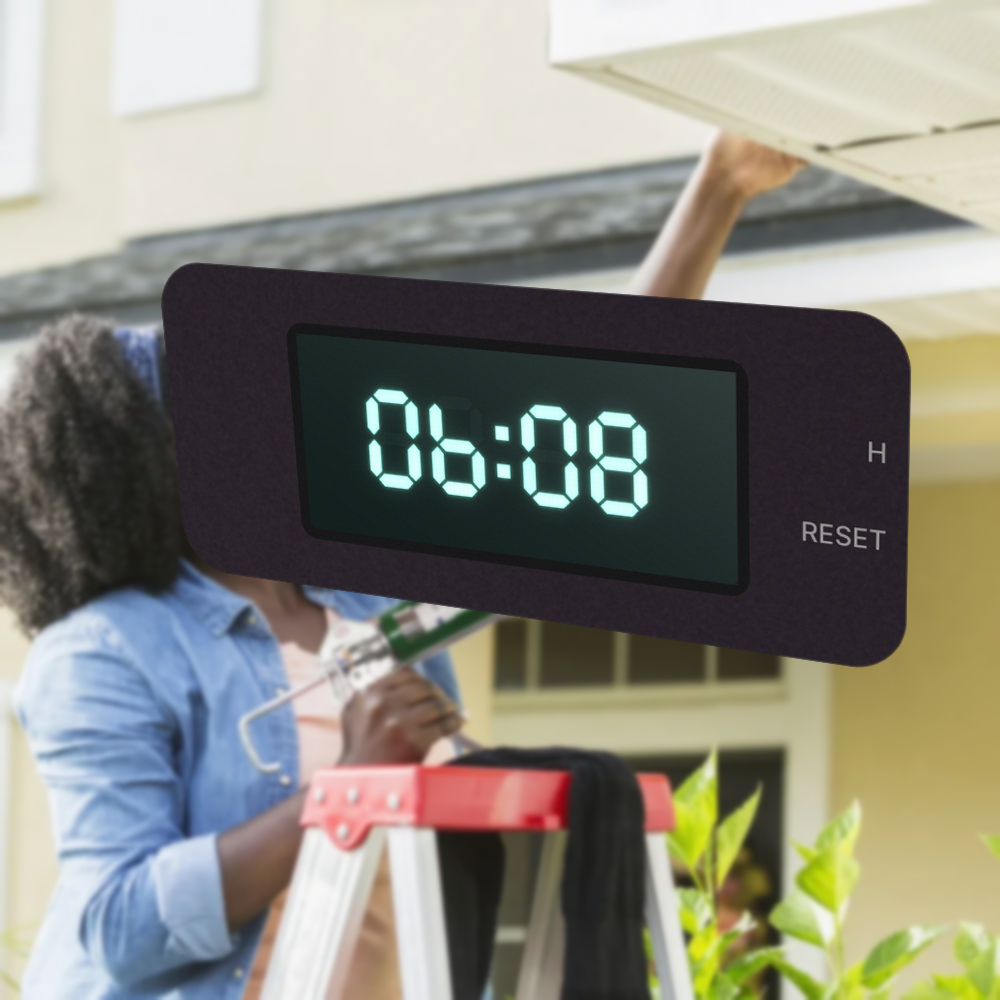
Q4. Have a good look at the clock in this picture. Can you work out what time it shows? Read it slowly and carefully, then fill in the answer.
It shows 6:08
